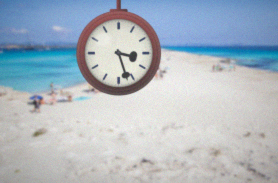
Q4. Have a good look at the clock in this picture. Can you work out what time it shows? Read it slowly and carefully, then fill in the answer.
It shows 3:27
